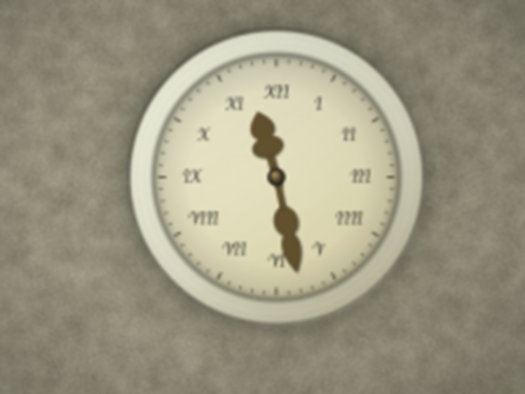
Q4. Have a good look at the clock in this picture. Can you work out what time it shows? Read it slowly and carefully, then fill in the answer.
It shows 11:28
